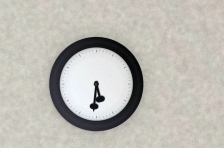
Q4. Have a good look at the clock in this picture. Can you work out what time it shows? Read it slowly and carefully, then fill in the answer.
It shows 5:31
